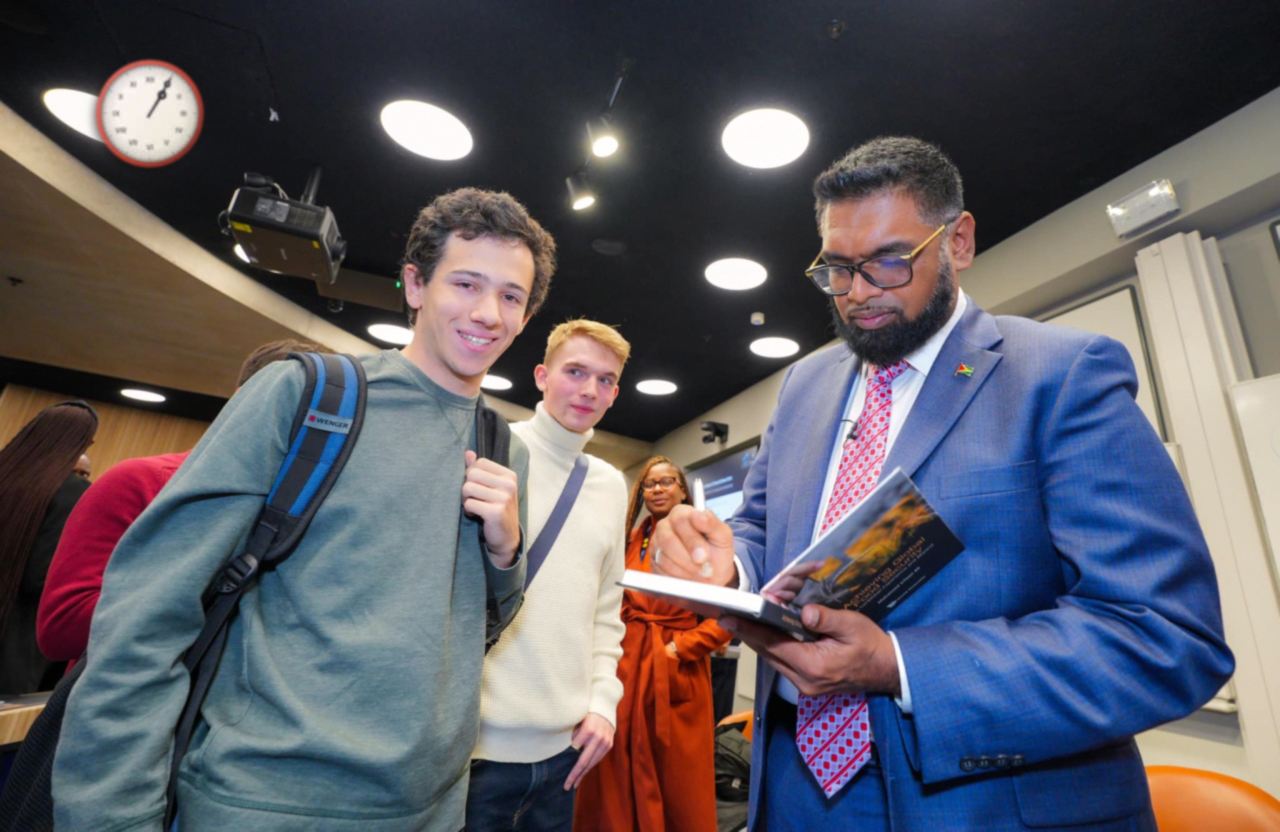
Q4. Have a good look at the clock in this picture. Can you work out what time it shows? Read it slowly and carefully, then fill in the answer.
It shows 1:05
